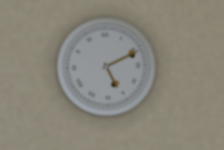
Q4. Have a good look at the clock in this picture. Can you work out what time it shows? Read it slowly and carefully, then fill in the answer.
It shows 5:11
